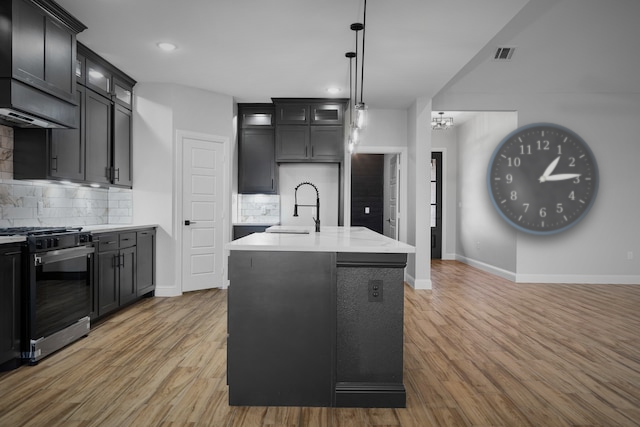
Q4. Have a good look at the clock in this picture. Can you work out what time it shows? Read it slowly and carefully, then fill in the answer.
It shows 1:14
